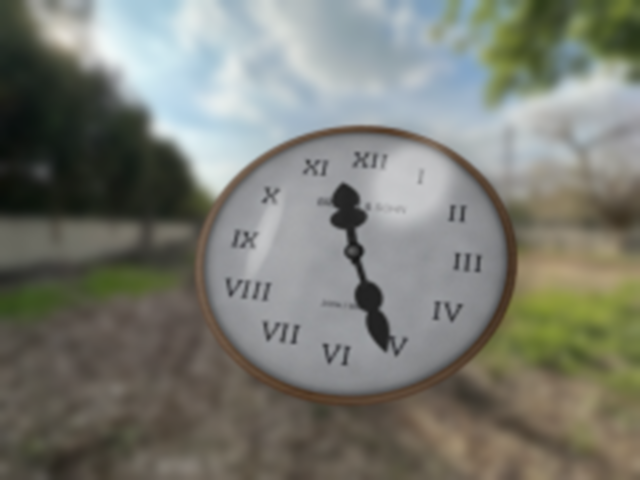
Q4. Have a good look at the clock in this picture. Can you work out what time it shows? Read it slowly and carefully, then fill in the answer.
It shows 11:26
